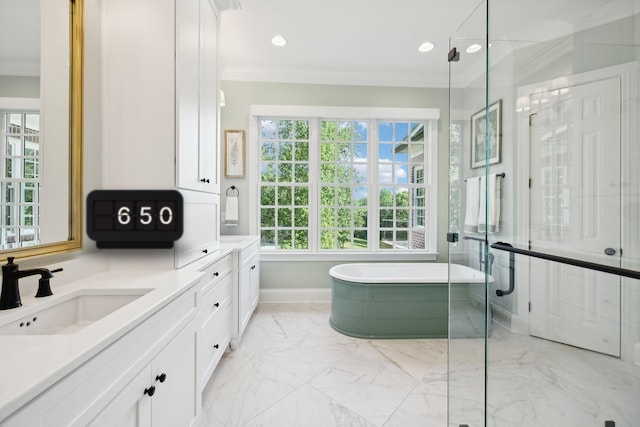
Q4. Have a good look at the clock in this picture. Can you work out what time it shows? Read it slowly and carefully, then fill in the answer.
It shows 6:50
